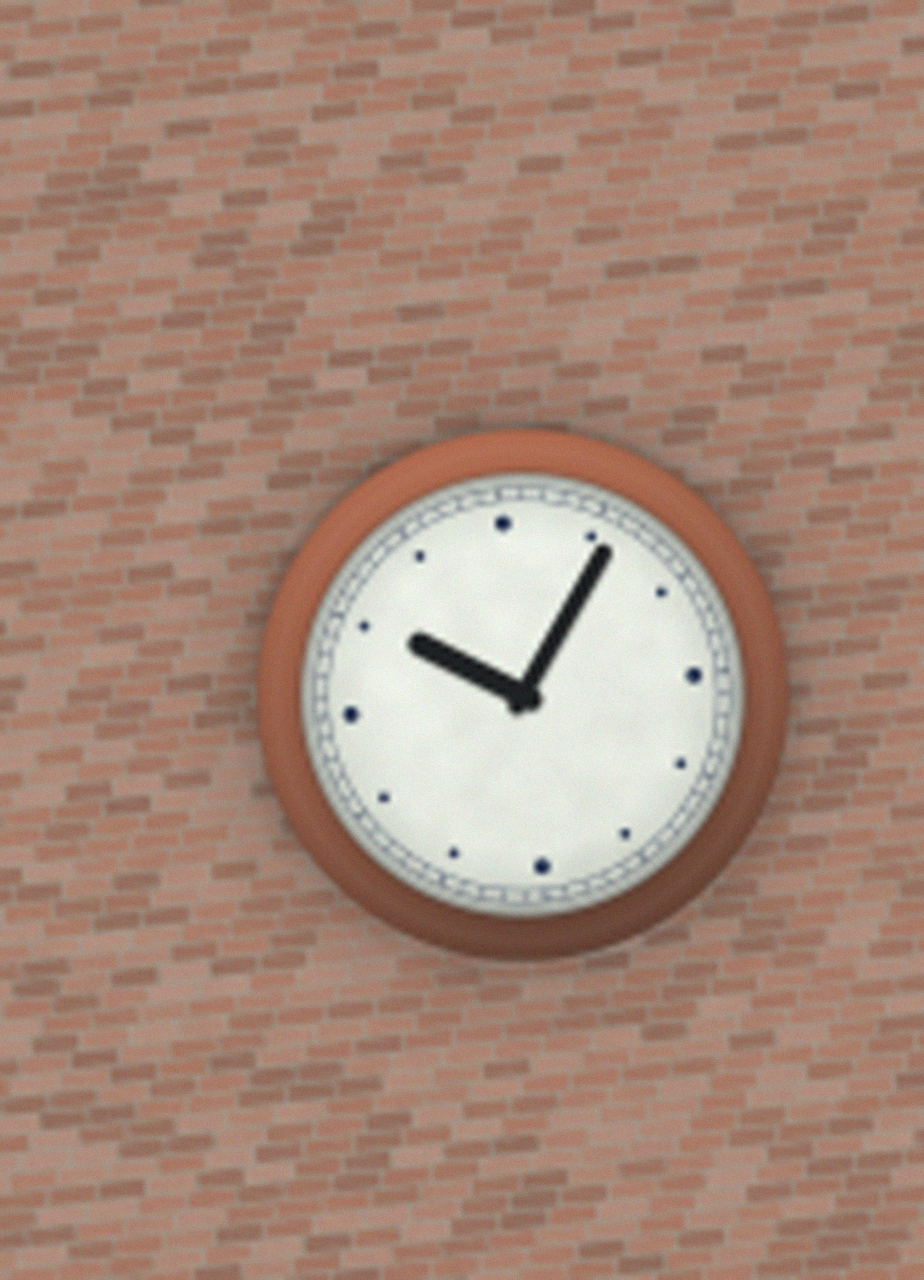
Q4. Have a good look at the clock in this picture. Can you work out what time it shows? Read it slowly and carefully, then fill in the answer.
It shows 10:06
